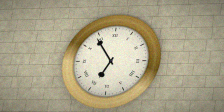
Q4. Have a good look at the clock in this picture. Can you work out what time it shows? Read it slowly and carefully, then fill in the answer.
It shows 6:54
